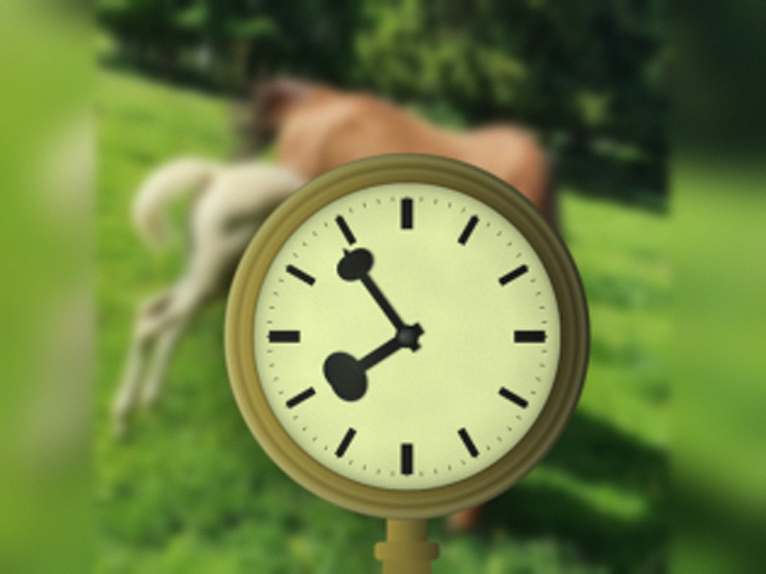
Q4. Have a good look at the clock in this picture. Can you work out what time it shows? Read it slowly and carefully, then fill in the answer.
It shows 7:54
